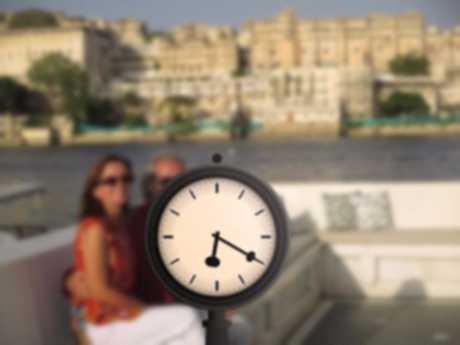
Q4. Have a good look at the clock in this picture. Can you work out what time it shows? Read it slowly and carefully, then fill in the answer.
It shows 6:20
